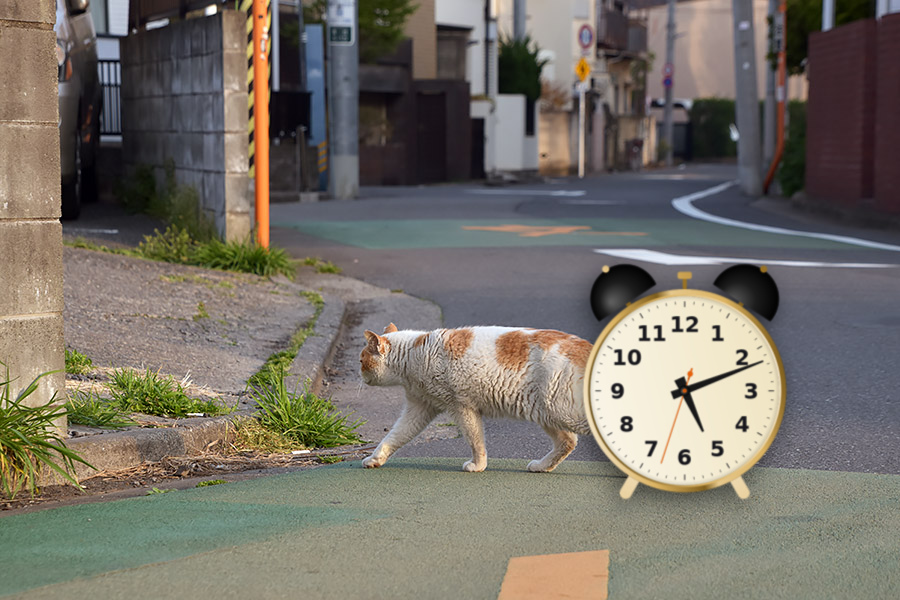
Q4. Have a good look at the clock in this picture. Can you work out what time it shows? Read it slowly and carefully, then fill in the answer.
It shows 5:11:33
